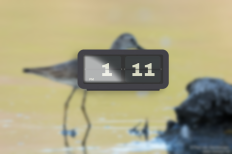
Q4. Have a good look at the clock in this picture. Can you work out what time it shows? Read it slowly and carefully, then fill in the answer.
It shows 1:11
